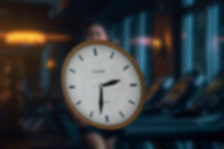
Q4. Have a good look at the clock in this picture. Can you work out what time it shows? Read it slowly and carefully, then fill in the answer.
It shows 2:32
